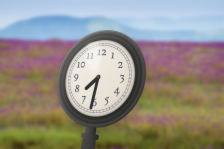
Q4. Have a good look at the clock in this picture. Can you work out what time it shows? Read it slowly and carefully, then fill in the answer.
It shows 7:31
